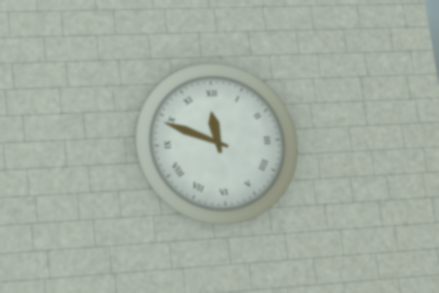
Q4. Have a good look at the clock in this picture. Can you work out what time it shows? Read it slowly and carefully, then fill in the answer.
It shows 11:49
